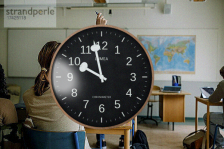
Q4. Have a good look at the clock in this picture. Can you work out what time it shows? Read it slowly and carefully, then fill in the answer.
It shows 9:58
